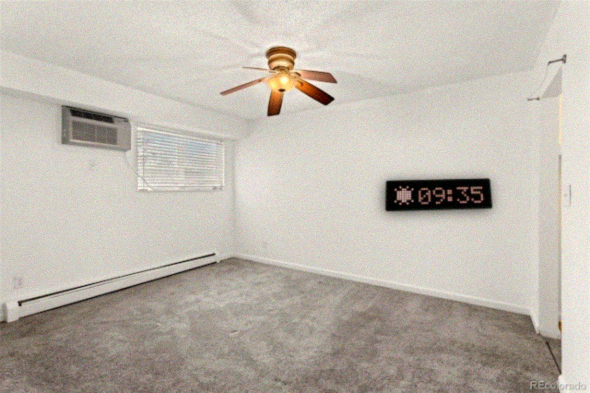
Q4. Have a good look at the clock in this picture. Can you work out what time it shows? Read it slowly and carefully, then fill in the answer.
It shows 9:35
